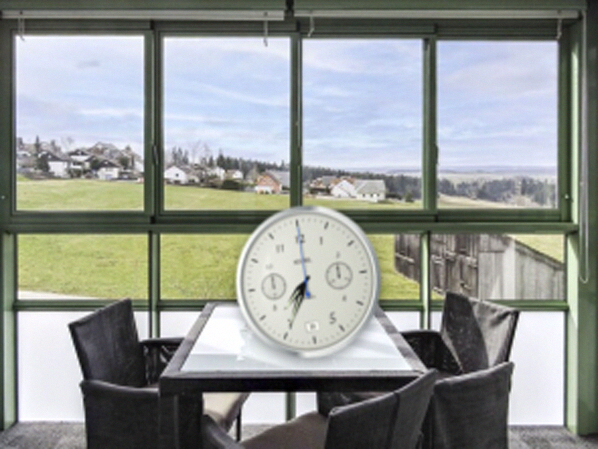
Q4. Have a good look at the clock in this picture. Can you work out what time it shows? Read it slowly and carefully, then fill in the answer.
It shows 7:35
